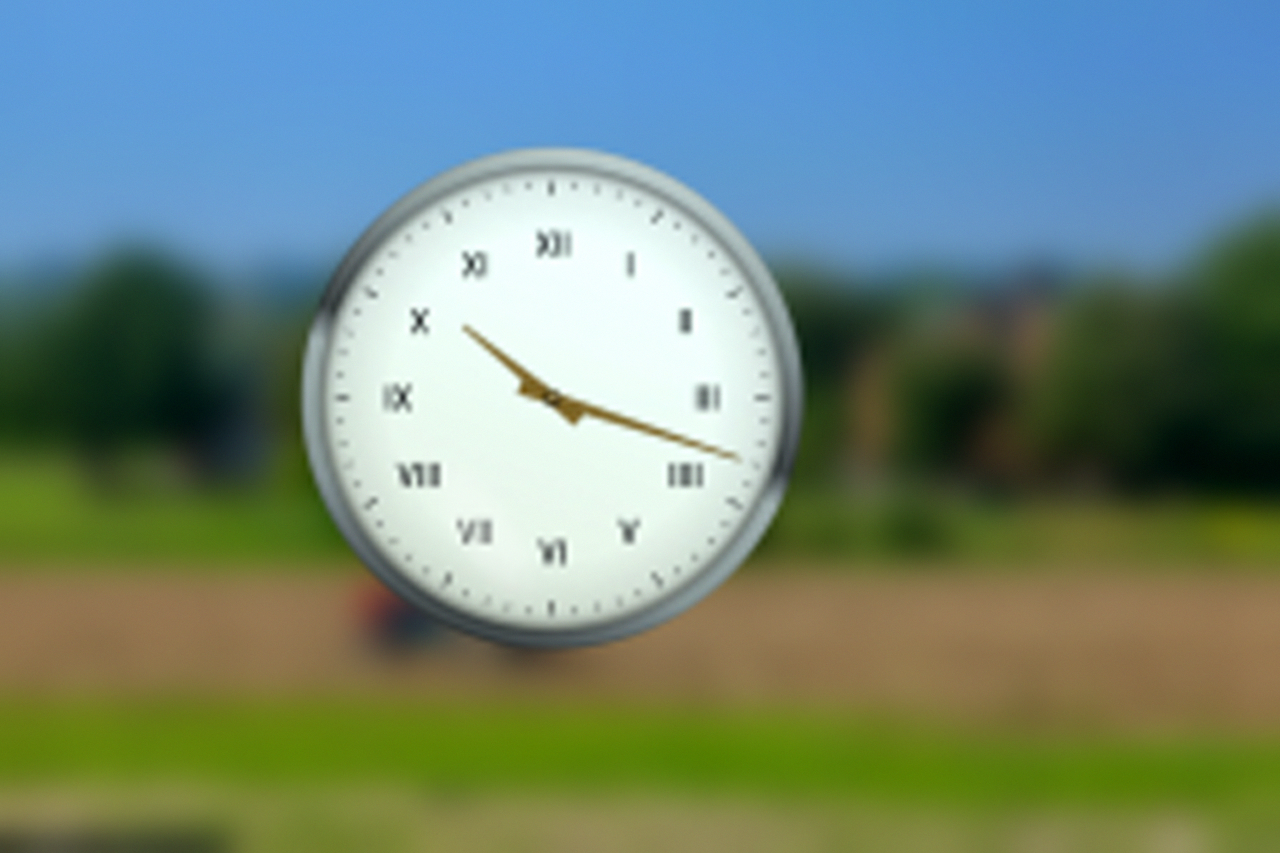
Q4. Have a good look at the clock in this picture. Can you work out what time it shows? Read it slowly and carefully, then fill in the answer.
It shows 10:18
